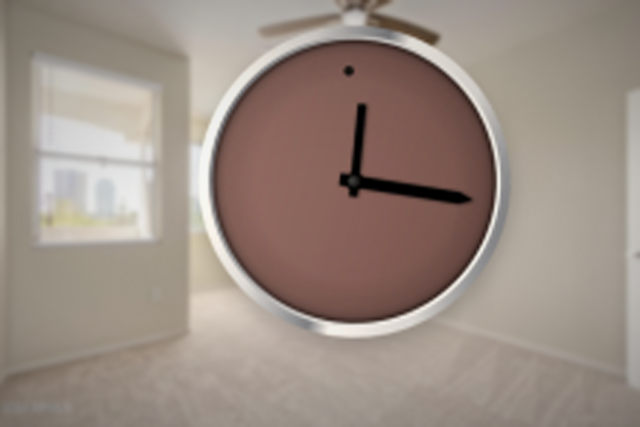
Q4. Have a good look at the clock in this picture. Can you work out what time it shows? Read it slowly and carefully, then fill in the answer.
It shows 12:17
